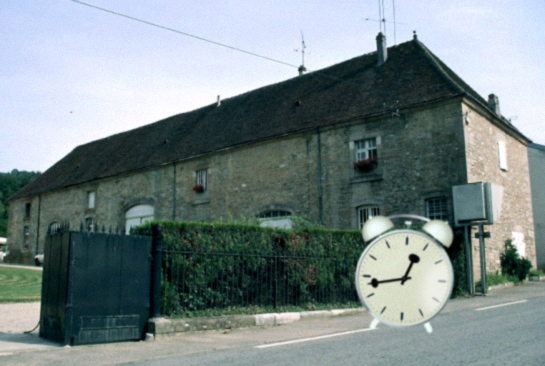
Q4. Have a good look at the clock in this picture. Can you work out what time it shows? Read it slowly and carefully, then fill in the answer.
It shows 12:43
